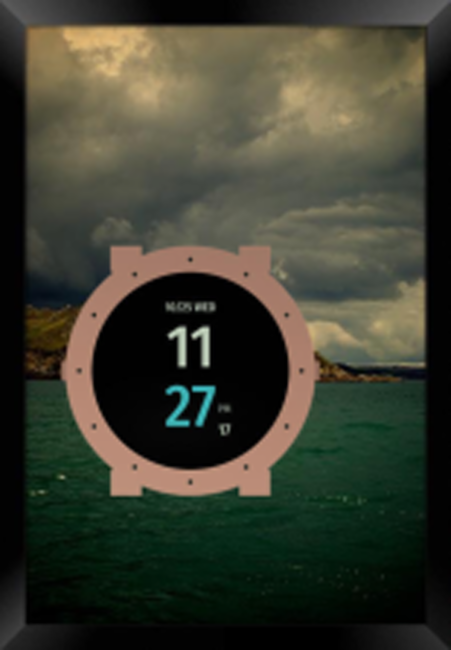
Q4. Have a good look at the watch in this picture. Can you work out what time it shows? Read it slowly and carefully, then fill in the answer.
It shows 11:27
